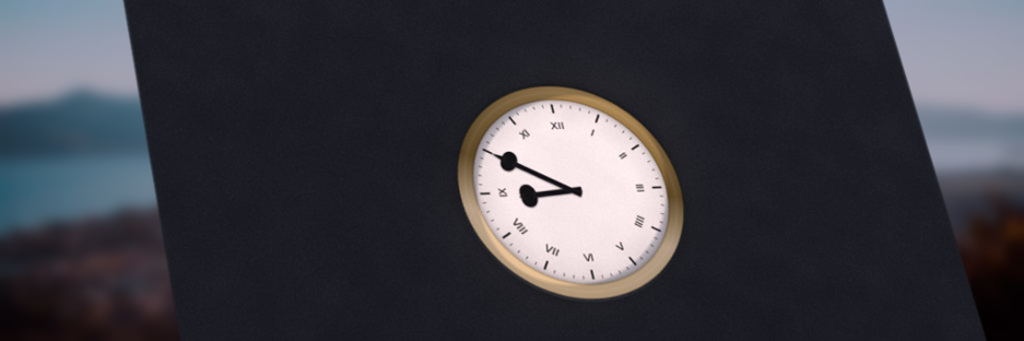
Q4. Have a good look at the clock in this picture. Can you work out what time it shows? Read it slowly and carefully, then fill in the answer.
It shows 8:50
